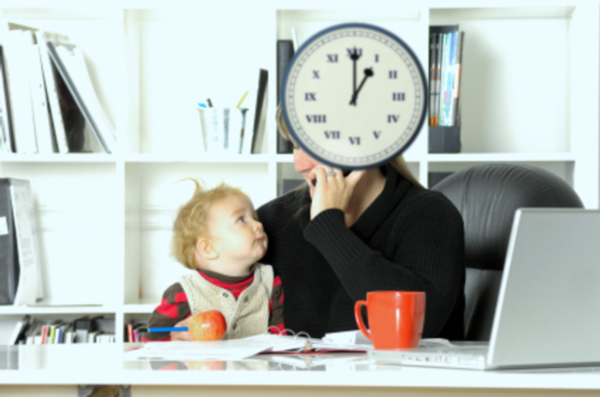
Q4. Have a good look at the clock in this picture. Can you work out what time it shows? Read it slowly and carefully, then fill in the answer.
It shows 1:00
